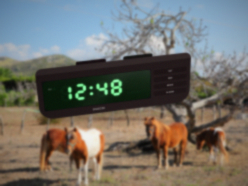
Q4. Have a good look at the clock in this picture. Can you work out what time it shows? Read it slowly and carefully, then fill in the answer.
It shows 12:48
